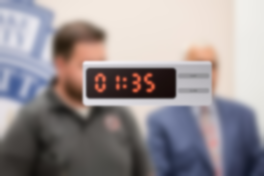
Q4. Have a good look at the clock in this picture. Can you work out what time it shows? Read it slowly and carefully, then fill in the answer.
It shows 1:35
